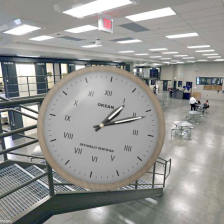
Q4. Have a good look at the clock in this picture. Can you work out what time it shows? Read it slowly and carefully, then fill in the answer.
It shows 1:11
